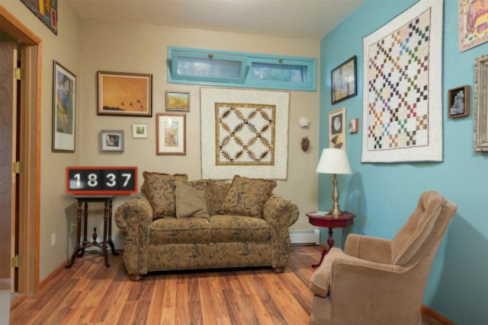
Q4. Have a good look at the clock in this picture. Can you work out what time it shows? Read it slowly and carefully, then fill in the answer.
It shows 18:37
